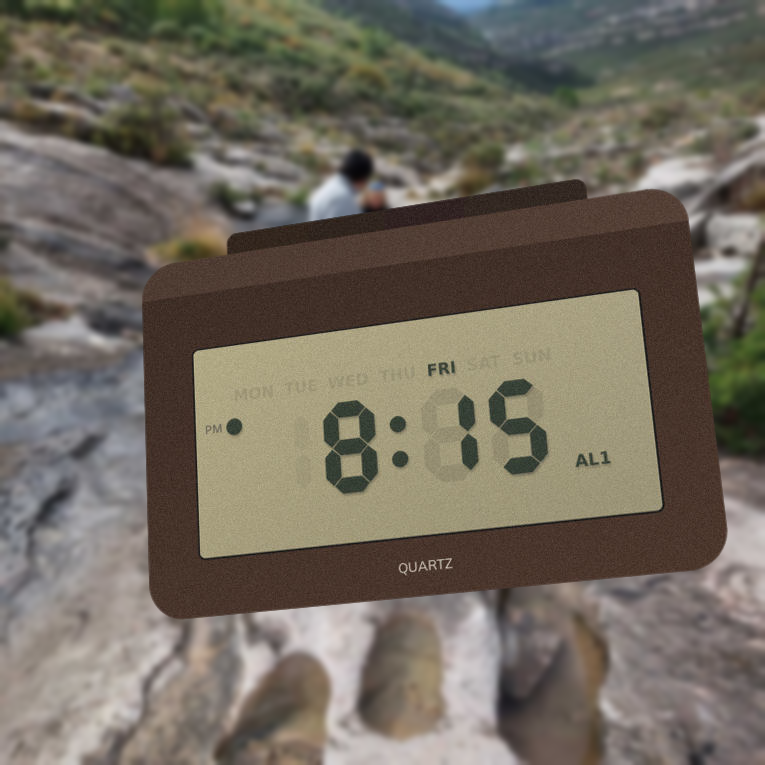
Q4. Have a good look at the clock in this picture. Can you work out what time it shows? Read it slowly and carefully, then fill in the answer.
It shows 8:15
